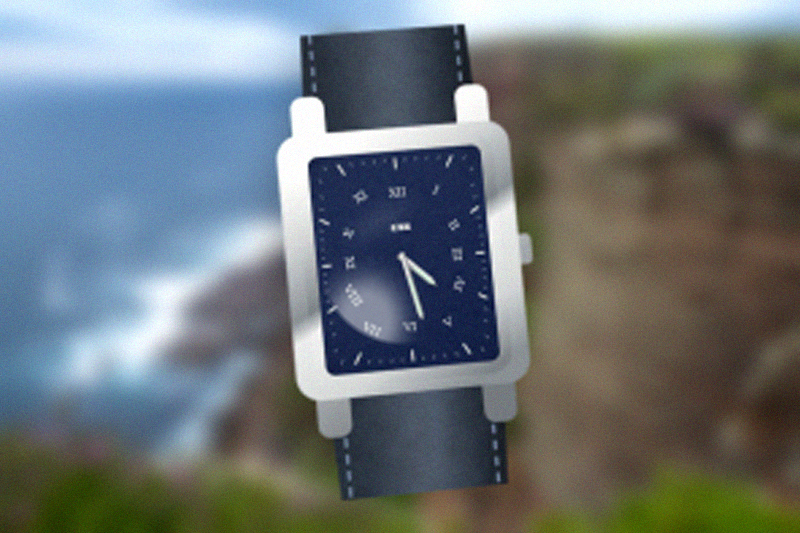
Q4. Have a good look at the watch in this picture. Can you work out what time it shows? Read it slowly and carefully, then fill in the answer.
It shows 4:28
